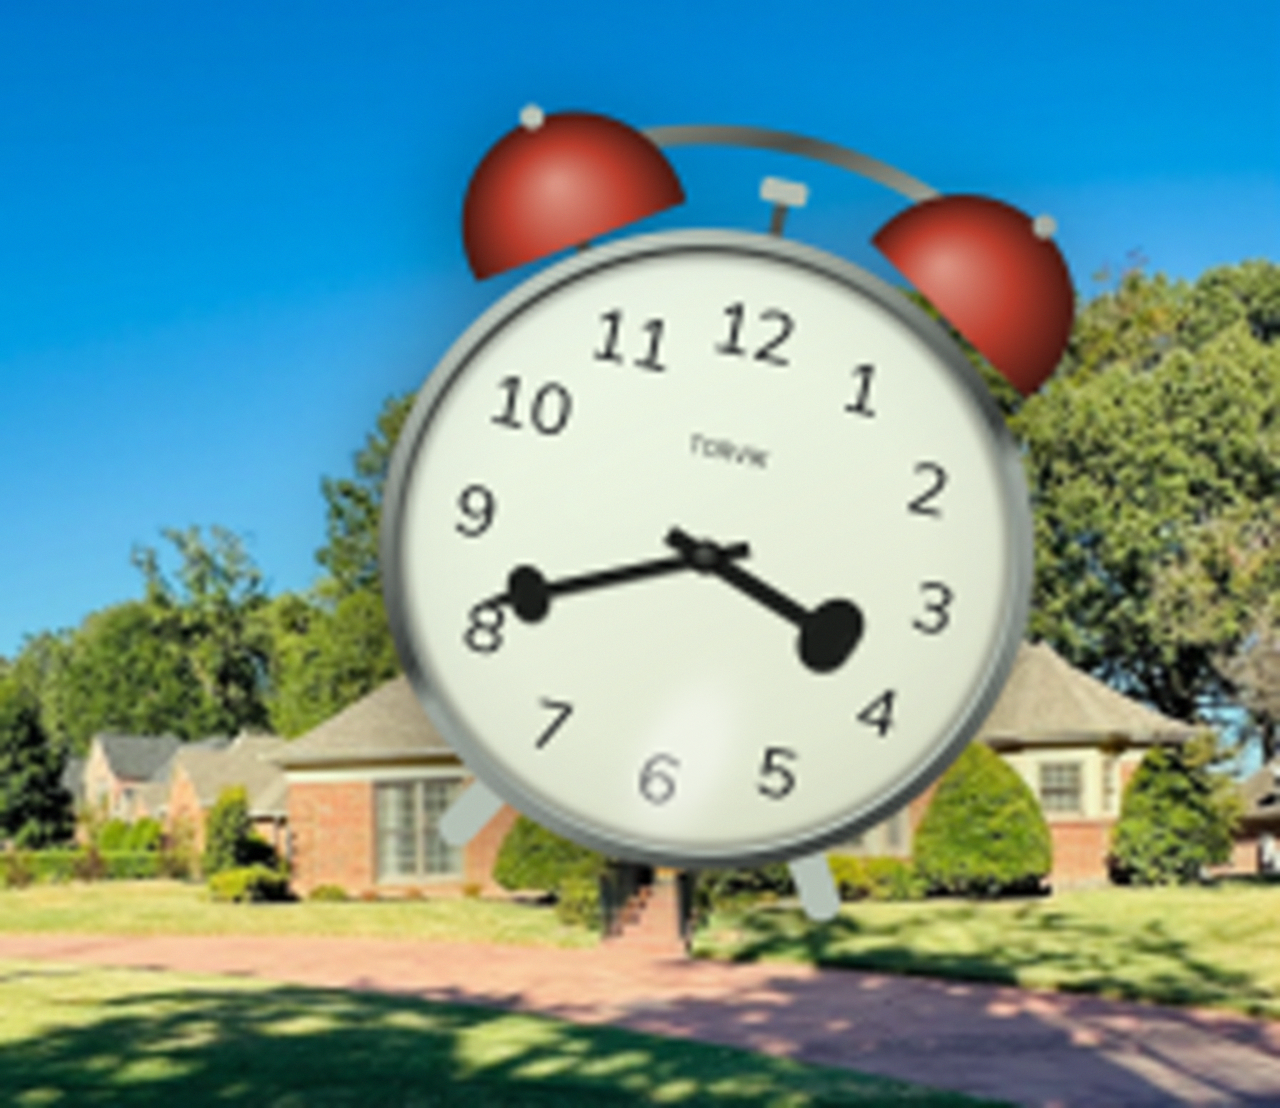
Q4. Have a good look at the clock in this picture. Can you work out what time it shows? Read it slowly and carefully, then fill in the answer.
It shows 3:41
